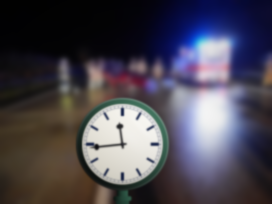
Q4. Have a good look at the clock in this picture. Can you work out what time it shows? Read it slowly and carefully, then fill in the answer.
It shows 11:44
